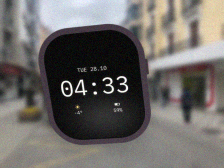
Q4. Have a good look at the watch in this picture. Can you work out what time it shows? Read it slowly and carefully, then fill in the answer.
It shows 4:33
